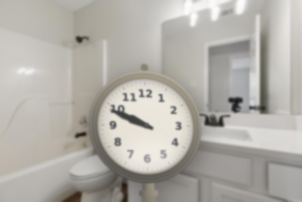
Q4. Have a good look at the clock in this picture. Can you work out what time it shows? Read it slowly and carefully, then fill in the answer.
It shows 9:49
